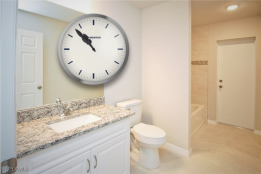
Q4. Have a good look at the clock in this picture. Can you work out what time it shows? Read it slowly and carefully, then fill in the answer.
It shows 10:53
